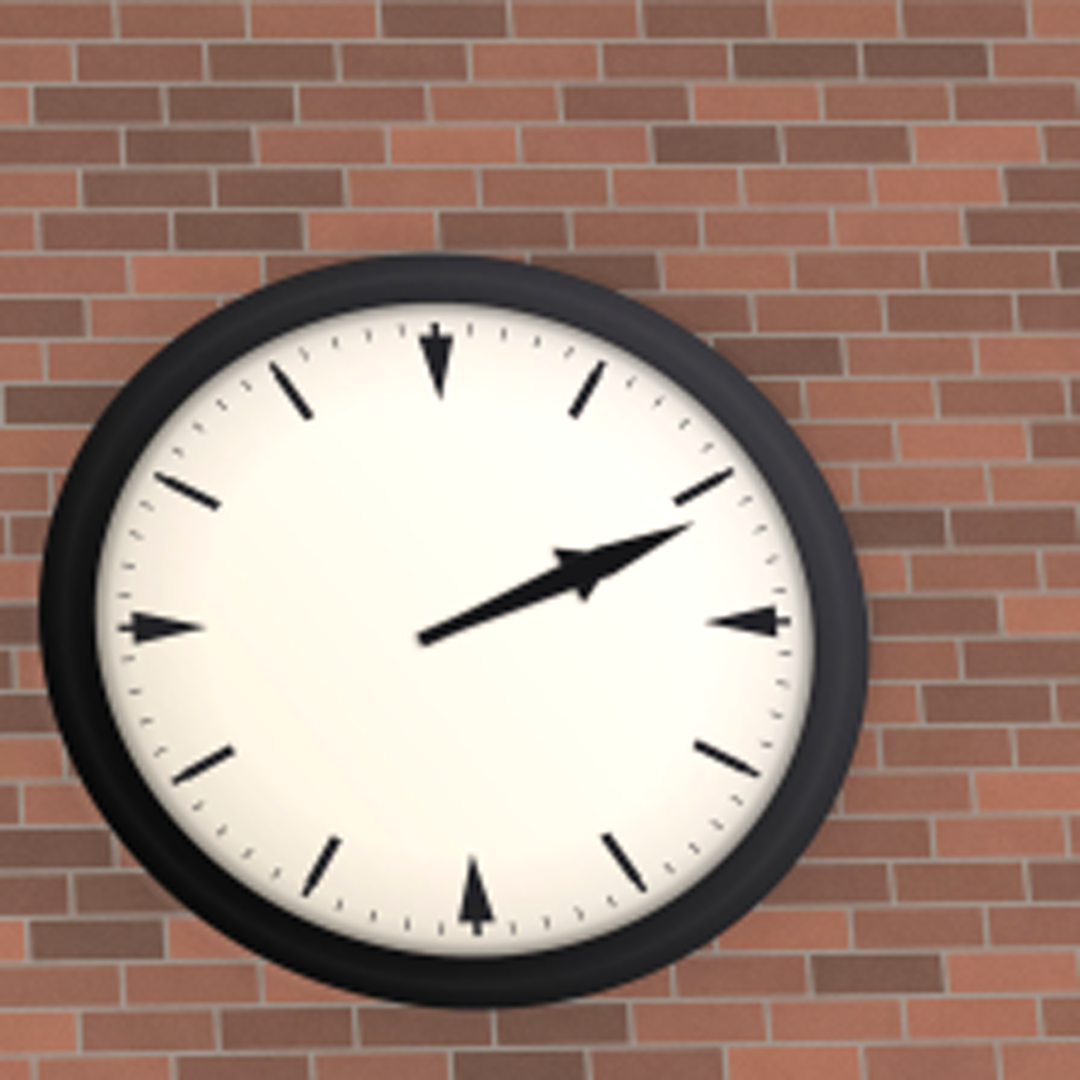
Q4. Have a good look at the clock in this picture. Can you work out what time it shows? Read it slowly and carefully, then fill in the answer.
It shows 2:11
